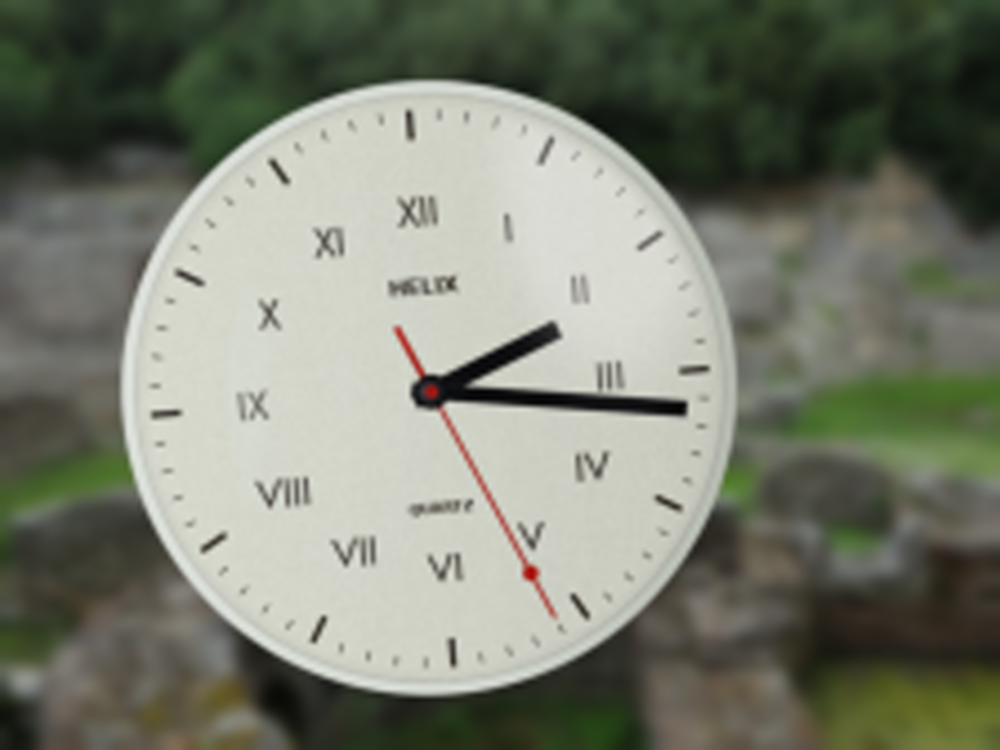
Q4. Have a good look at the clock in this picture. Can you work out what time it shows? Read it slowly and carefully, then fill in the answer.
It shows 2:16:26
